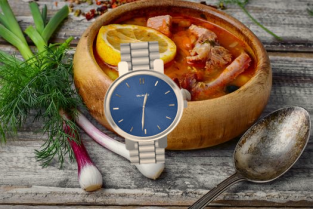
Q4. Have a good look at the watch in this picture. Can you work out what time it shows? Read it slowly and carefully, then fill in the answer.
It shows 12:31
